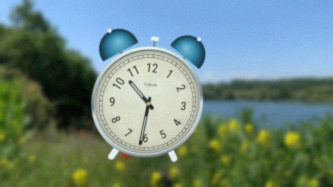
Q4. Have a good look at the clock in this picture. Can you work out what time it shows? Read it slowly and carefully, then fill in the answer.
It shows 10:31
